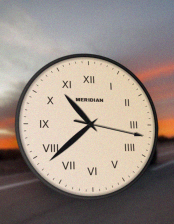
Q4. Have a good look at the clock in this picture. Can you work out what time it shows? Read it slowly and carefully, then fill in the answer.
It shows 10:38:17
